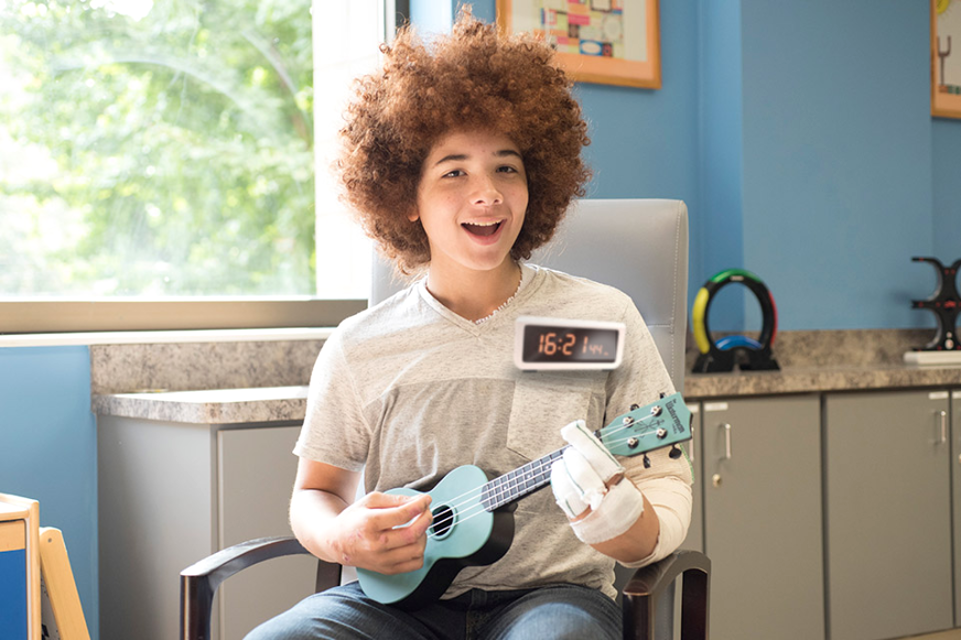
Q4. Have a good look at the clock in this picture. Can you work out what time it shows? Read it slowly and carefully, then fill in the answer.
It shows 16:21
